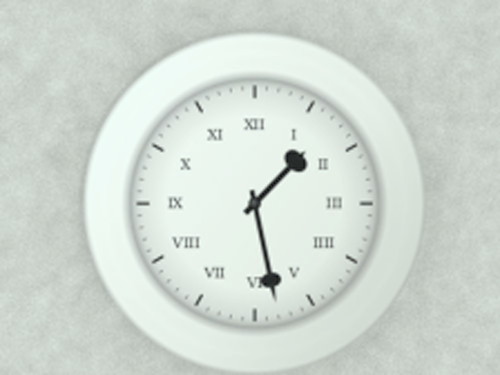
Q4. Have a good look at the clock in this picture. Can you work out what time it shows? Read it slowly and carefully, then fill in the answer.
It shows 1:28
